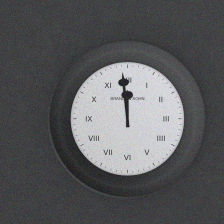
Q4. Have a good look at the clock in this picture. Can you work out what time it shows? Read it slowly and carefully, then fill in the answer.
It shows 11:59
